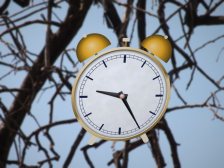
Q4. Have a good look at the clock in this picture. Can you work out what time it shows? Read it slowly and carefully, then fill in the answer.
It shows 9:25
